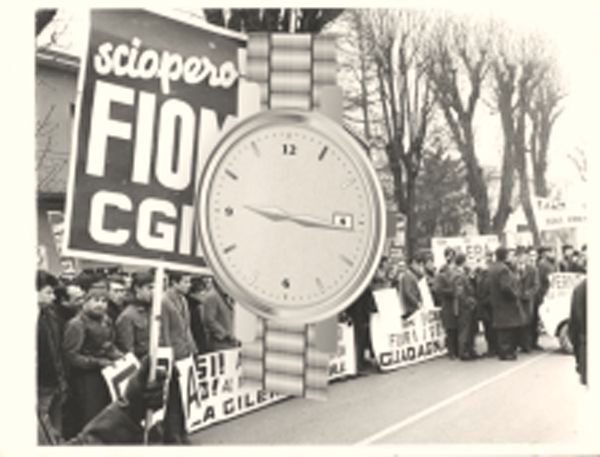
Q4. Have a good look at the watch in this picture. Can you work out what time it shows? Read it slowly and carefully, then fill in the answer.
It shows 9:16
